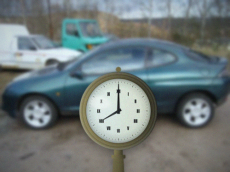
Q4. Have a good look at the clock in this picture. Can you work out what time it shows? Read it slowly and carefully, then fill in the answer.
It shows 8:00
